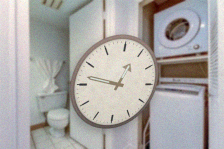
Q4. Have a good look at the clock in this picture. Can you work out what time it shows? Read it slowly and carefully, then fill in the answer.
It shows 12:47
